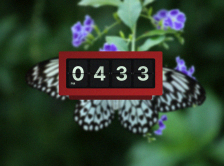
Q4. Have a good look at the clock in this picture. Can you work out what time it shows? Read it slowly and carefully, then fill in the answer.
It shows 4:33
